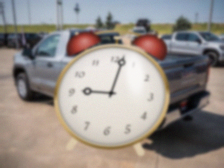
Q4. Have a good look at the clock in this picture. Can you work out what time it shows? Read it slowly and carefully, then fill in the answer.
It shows 9:02
